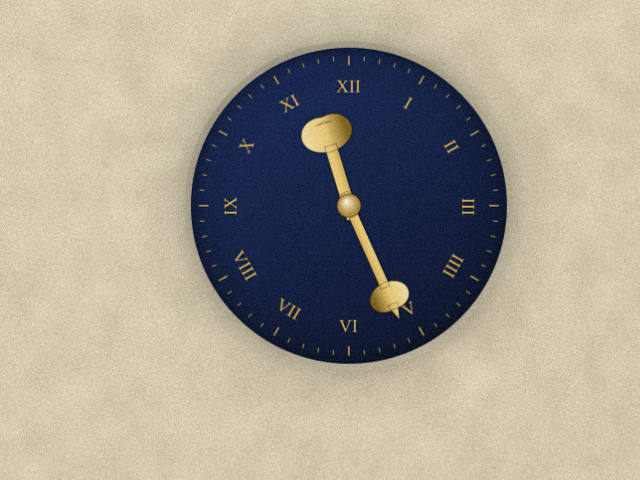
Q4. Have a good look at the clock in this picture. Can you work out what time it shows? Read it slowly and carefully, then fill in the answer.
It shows 11:26
